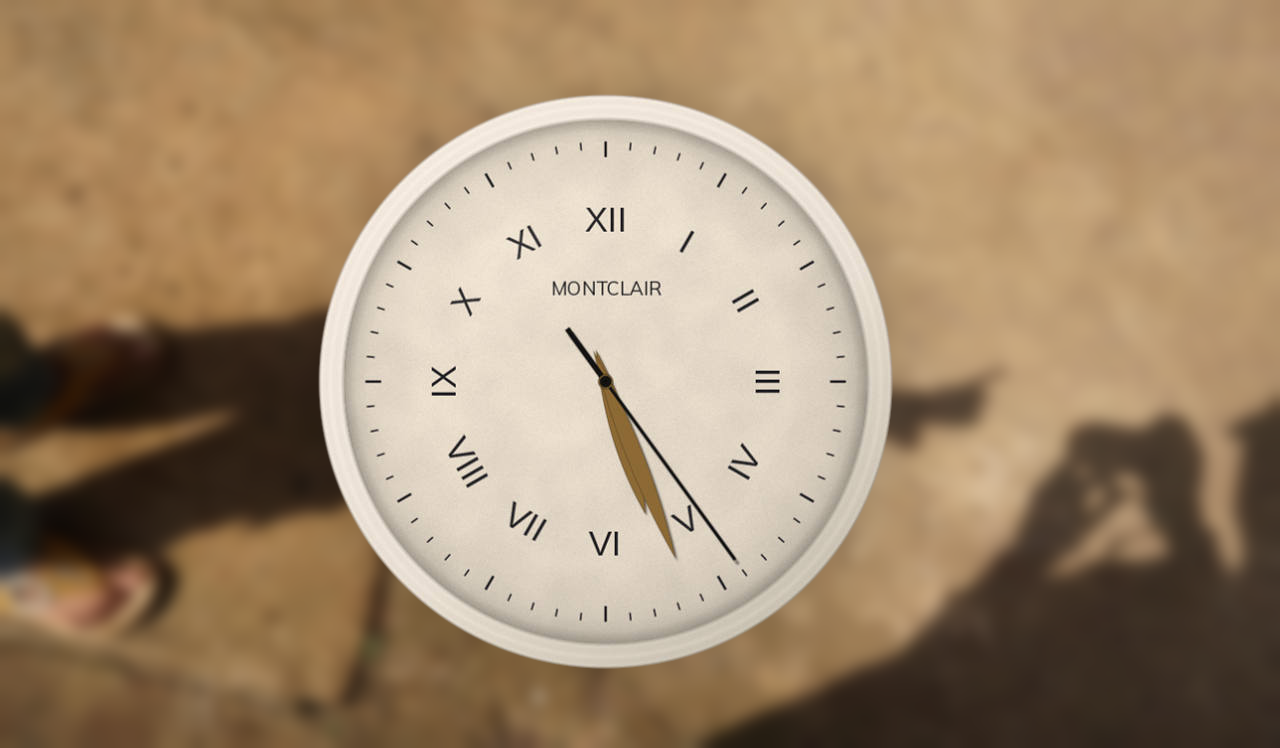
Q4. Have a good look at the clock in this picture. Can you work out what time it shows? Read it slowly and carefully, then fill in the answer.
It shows 5:26:24
